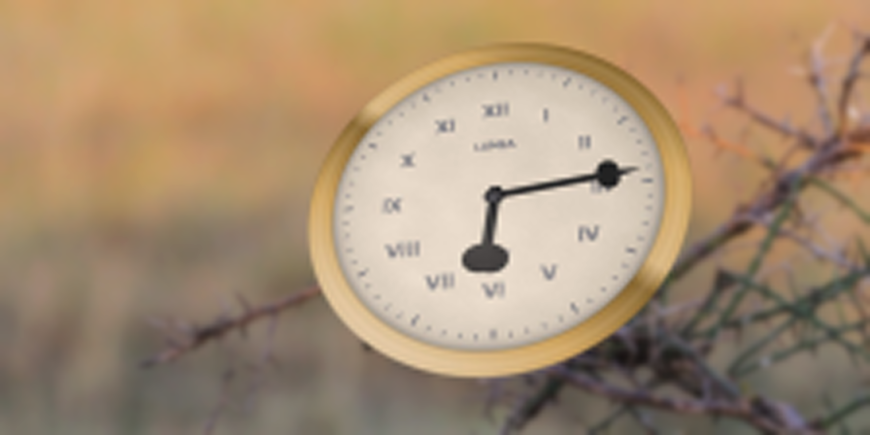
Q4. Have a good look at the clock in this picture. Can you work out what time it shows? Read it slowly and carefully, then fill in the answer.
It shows 6:14
